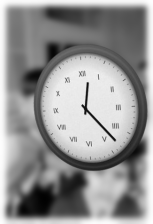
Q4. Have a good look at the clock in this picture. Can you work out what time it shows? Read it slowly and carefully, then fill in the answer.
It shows 12:23
